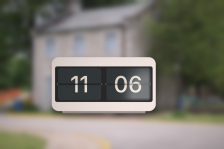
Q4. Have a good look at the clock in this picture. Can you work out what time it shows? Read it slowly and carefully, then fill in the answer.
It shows 11:06
